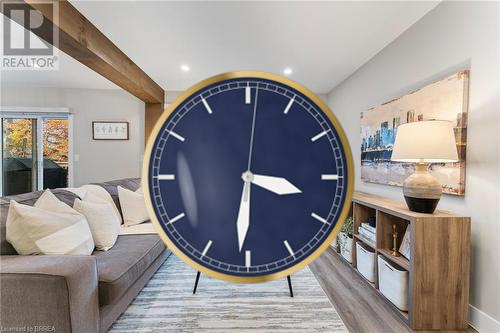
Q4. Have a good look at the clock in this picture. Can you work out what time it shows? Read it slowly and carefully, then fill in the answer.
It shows 3:31:01
